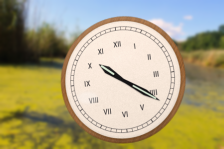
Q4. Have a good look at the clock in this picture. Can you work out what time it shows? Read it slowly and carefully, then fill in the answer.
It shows 10:21
